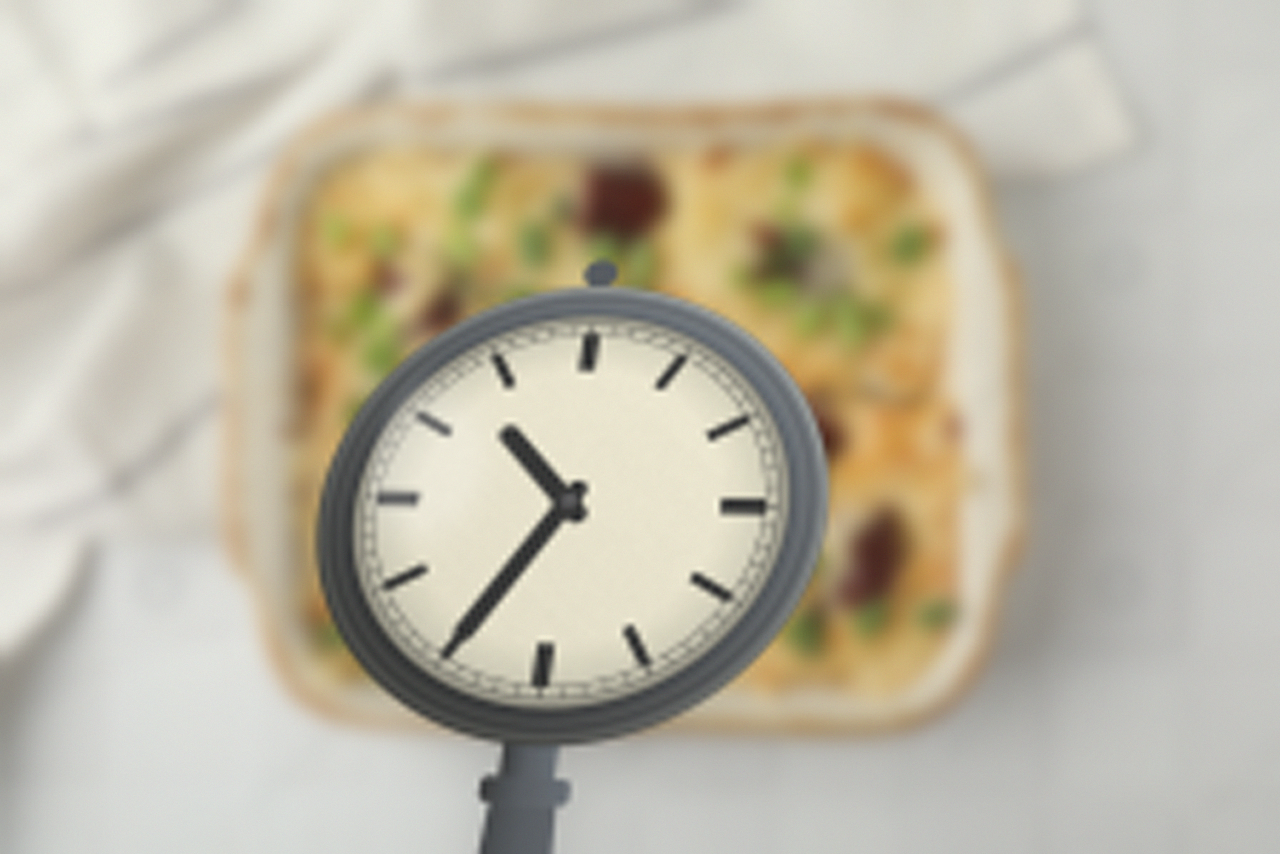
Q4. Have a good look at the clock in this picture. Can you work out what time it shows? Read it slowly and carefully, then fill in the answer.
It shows 10:35
